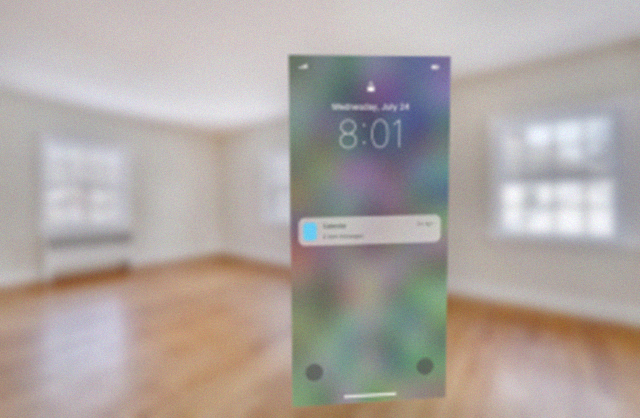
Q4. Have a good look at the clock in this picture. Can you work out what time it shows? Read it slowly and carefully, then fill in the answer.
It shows 8:01
